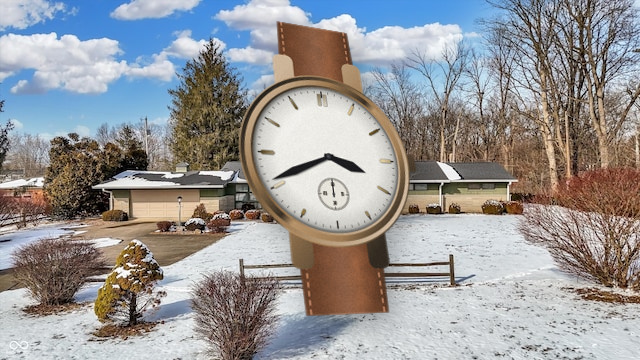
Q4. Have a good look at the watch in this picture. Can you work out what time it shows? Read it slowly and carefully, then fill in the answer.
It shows 3:41
